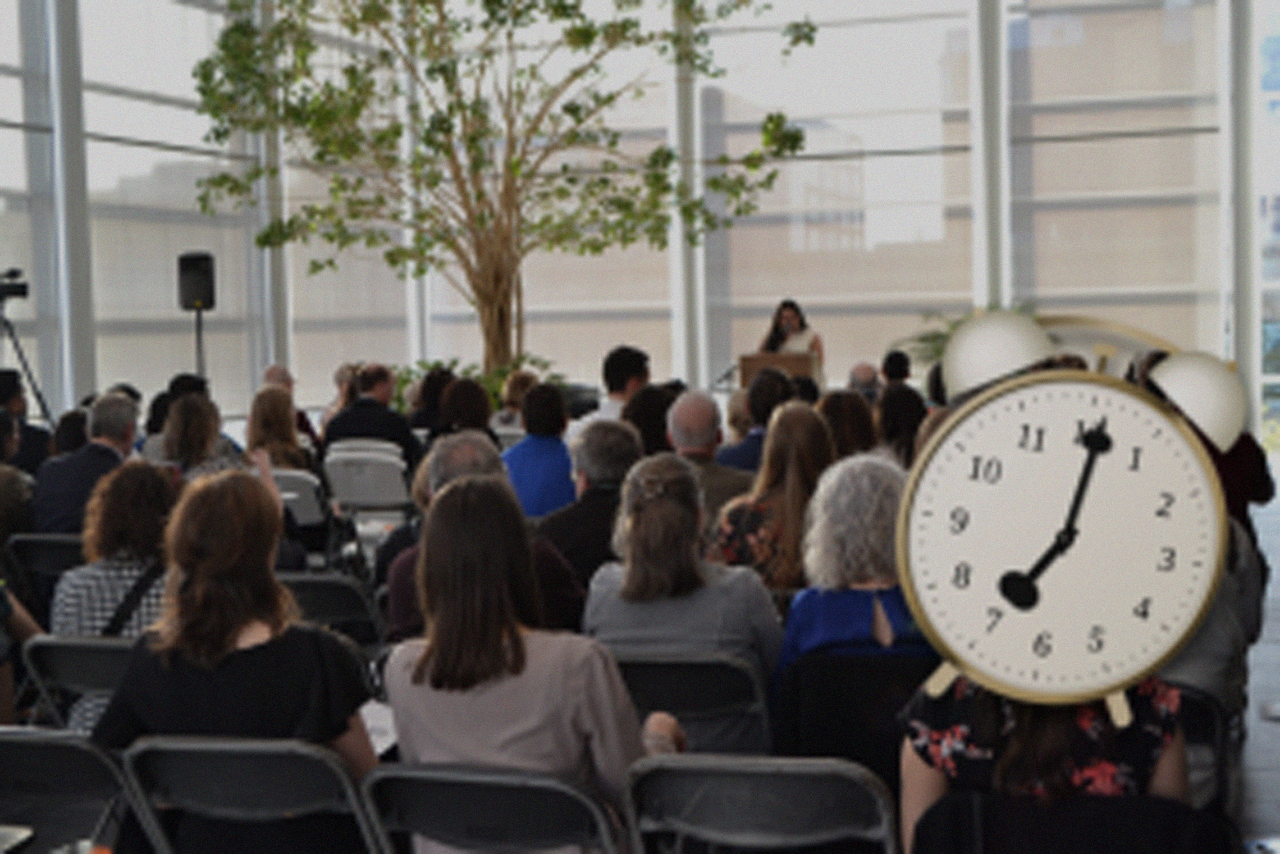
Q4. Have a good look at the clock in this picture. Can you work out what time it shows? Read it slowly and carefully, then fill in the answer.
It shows 7:01
